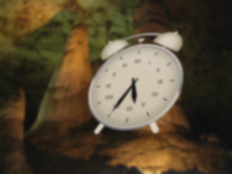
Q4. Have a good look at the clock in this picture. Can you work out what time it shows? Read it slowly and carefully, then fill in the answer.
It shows 5:35
